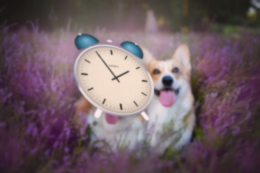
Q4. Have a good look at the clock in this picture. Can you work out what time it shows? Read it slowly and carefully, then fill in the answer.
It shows 1:55
